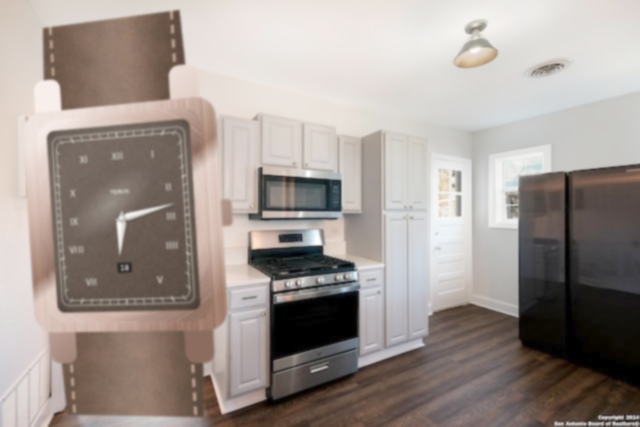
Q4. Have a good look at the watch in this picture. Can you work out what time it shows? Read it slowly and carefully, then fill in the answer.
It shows 6:13
